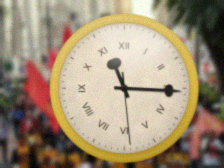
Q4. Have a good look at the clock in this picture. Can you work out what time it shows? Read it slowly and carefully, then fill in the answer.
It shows 11:15:29
